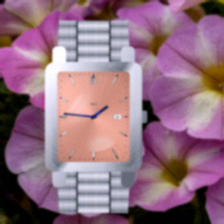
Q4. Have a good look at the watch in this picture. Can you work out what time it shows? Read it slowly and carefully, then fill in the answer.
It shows 1:46
